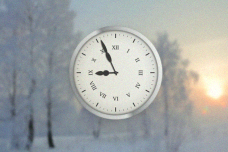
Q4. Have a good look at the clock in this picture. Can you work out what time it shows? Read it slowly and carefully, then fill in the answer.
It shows 8:56
